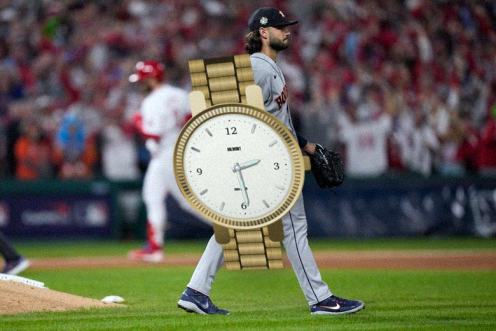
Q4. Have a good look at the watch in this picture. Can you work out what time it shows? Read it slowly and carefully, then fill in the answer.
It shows 2:29
